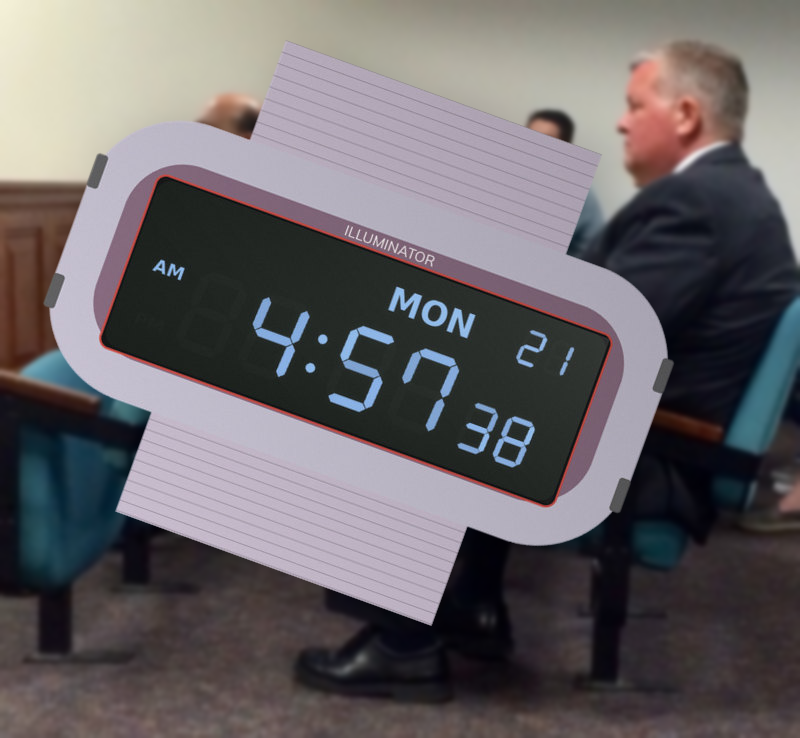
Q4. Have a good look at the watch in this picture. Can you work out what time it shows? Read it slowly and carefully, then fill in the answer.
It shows 4:57:38
